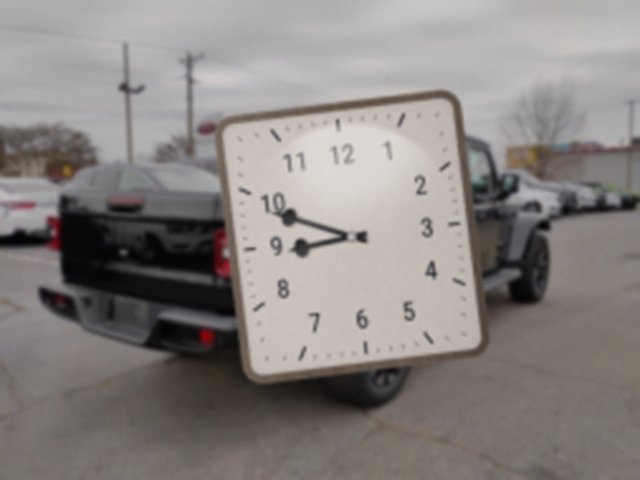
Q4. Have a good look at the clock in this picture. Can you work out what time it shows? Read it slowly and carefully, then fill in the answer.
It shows 8:49
